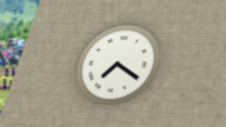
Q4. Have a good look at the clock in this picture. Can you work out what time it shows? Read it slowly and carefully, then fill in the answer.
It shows 7:20
